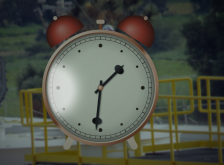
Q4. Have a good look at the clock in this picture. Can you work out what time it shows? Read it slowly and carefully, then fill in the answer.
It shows 1:31
